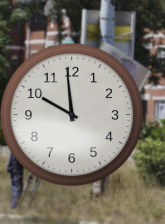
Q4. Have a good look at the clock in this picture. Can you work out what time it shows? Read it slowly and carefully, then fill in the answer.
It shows 9:59
